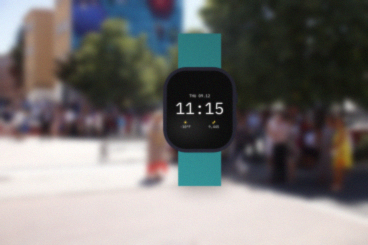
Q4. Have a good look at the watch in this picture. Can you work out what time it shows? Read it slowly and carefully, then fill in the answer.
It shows 11:15
